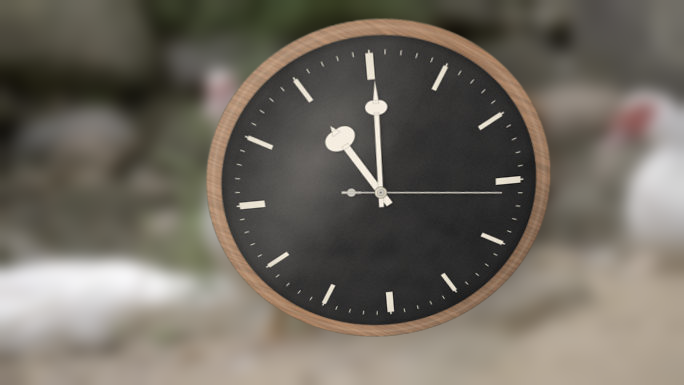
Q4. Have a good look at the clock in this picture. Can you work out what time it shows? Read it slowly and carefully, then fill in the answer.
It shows 11:00:16
